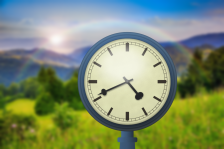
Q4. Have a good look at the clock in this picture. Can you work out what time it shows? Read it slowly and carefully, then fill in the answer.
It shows 4:41
